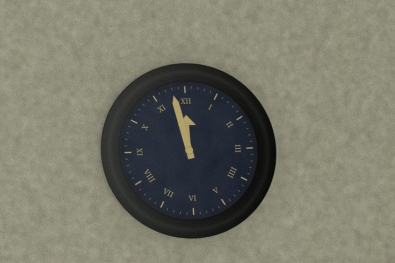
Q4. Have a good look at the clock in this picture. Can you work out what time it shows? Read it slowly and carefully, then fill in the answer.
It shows 11:58
